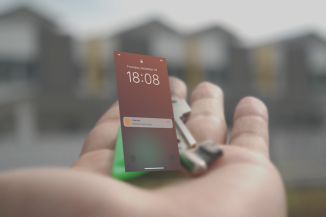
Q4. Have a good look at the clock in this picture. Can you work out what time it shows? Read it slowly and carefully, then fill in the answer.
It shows 18:08
